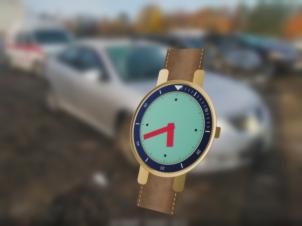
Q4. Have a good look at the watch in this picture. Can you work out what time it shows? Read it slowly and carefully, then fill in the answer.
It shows 5:41
